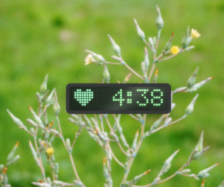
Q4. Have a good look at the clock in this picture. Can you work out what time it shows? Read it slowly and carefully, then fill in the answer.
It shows 4:38
